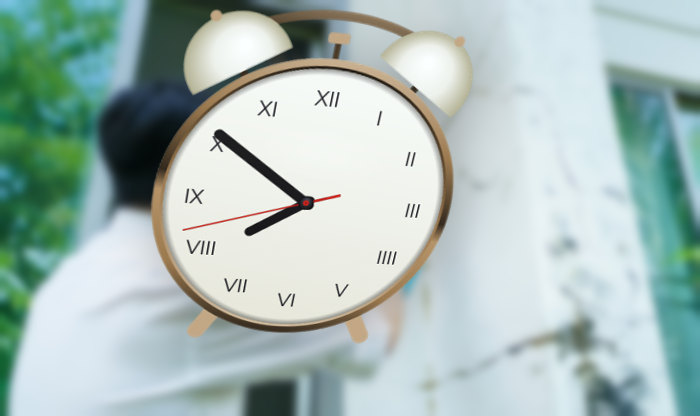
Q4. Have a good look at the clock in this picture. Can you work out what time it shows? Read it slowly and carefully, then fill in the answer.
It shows 7:50:42
